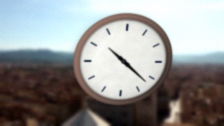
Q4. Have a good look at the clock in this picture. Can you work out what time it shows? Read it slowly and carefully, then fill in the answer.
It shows 10:22
